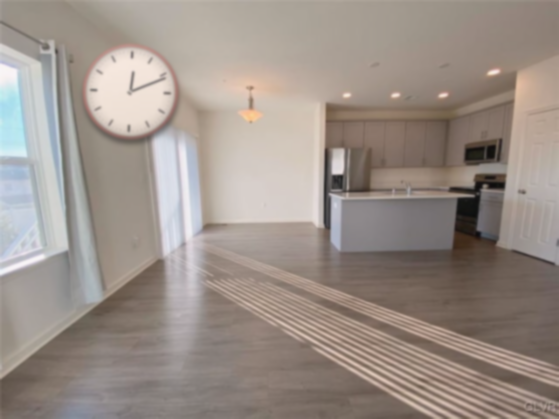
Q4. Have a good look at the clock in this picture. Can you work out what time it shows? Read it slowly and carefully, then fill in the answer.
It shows 12:11
